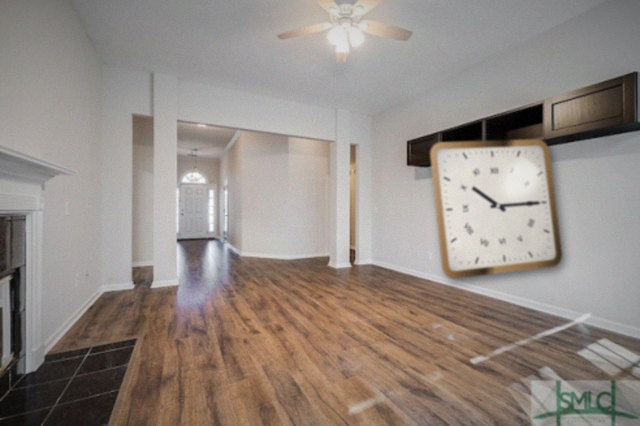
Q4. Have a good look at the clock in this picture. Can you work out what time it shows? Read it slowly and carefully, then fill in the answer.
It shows 10:15
